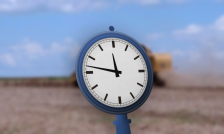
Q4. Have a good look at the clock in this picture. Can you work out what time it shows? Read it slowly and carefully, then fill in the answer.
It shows 11:47
